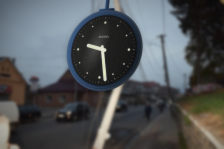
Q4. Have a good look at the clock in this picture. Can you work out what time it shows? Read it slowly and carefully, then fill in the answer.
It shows 9:28
